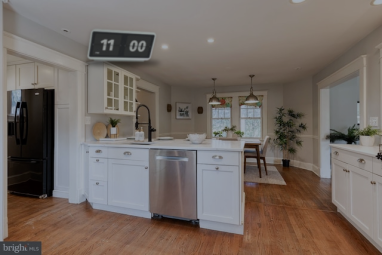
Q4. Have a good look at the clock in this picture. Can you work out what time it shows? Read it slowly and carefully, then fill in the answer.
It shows 11:00
